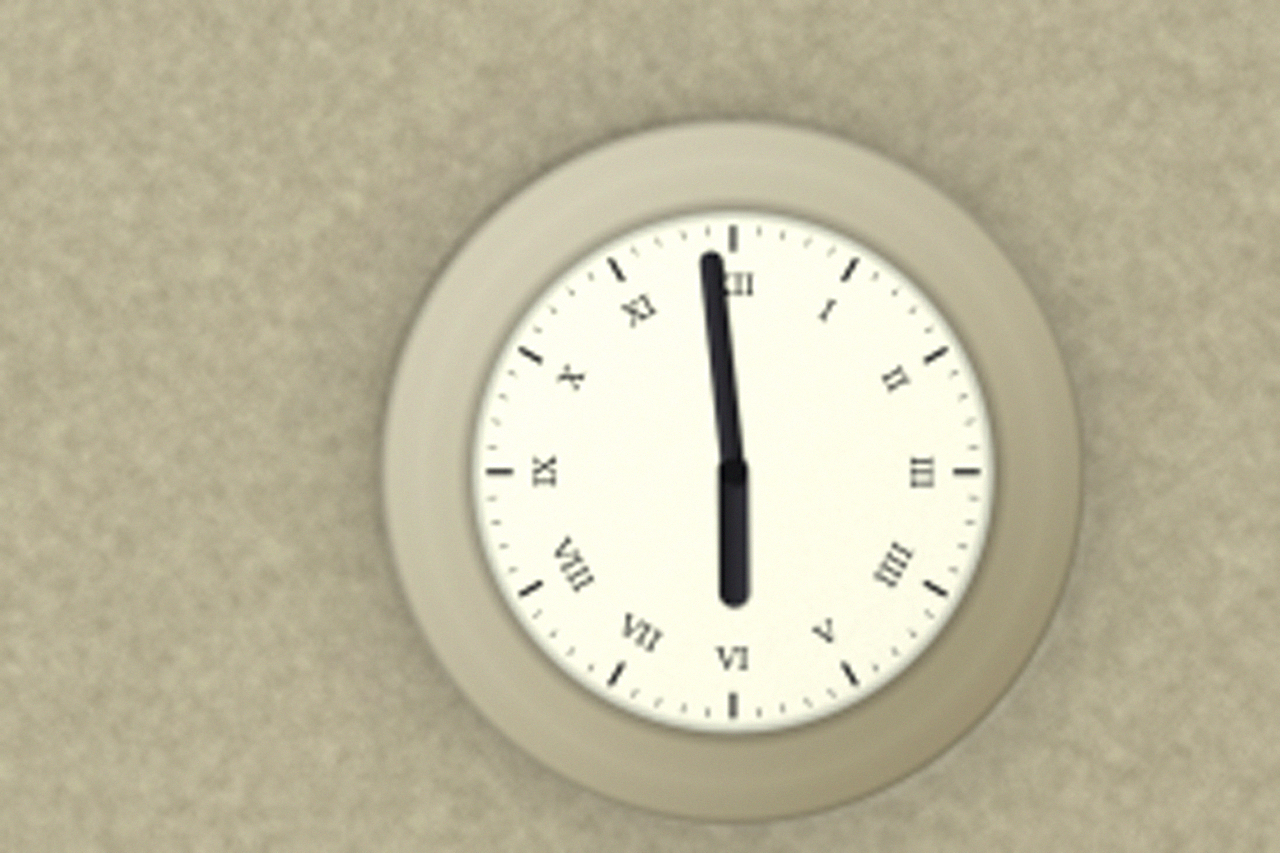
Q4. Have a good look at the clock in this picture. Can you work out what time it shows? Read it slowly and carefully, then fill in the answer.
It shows 5:59
